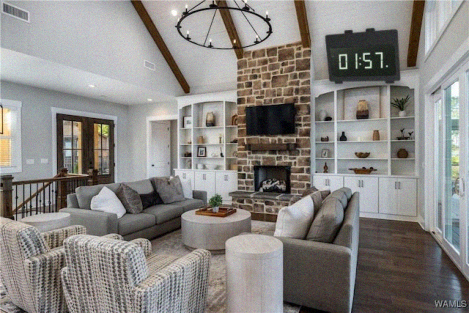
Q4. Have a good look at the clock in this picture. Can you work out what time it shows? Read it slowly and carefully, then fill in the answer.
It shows 1:57
